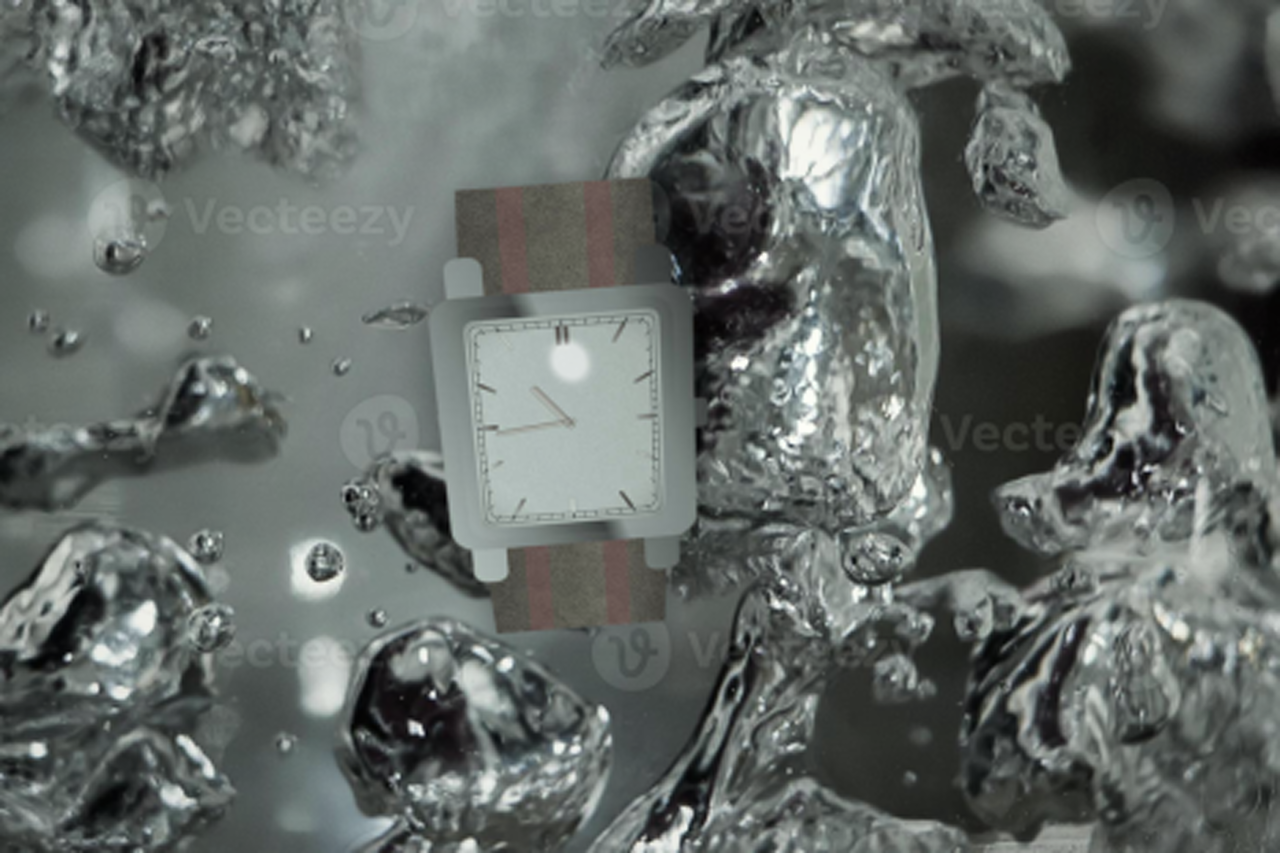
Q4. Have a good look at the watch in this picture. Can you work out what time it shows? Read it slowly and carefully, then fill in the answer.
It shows 10:44
